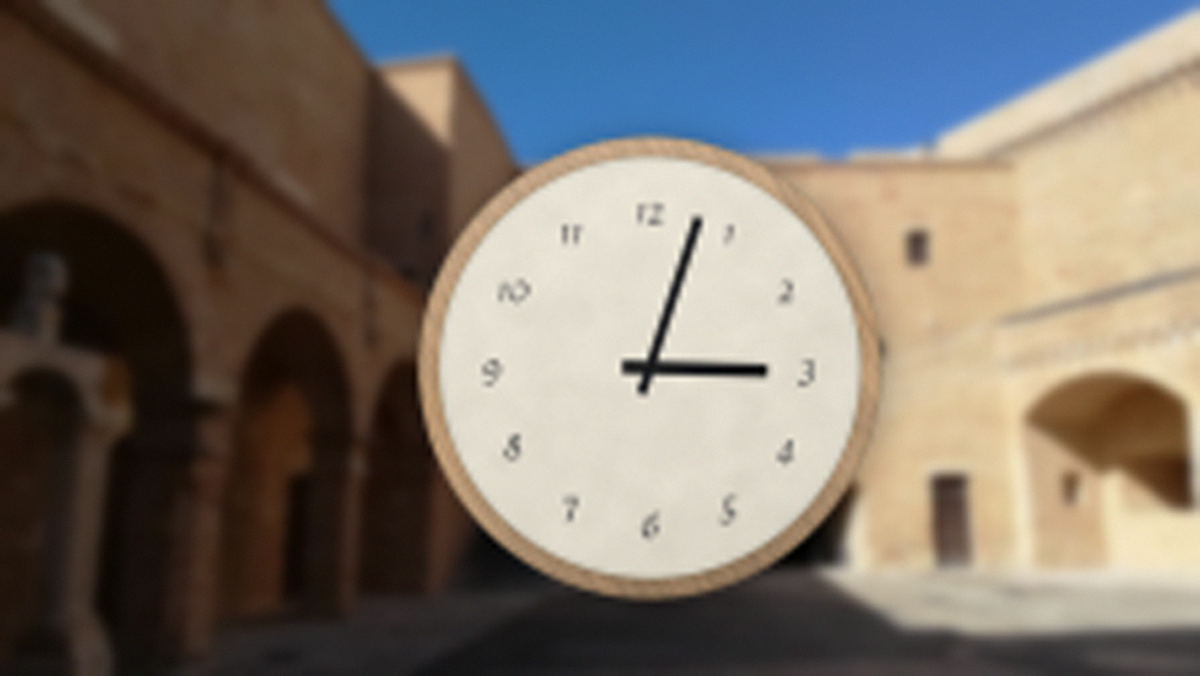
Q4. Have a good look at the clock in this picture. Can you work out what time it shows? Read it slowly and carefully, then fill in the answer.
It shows 3:03
